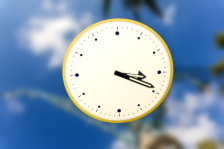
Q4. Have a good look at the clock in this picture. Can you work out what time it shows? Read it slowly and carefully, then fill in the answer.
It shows 3:19
